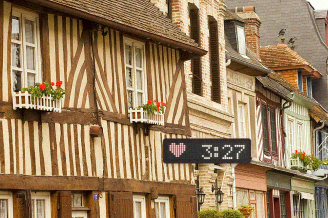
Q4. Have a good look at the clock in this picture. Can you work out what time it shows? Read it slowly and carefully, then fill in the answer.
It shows 3:27
